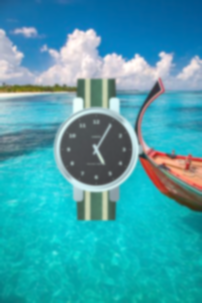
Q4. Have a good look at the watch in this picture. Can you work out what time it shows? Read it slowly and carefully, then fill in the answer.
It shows 5:05
